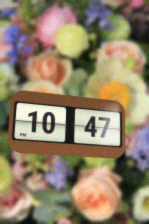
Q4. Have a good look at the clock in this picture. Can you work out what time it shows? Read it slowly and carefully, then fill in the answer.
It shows 10:47
